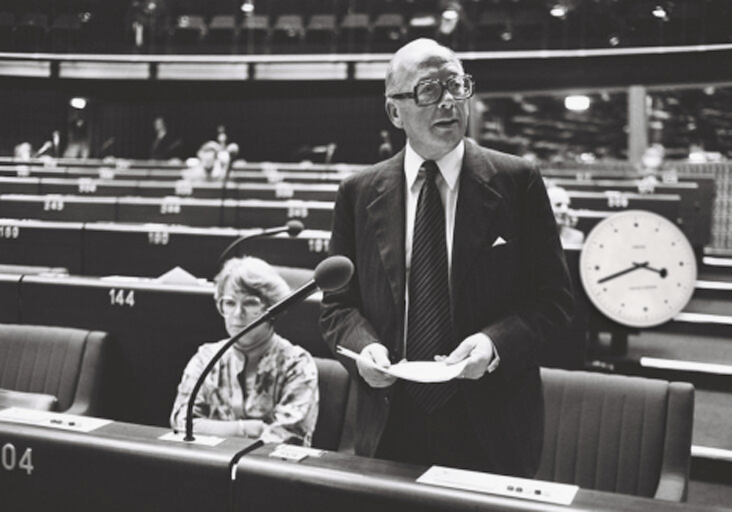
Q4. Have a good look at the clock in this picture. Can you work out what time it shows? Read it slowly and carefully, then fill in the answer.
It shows 3:42
